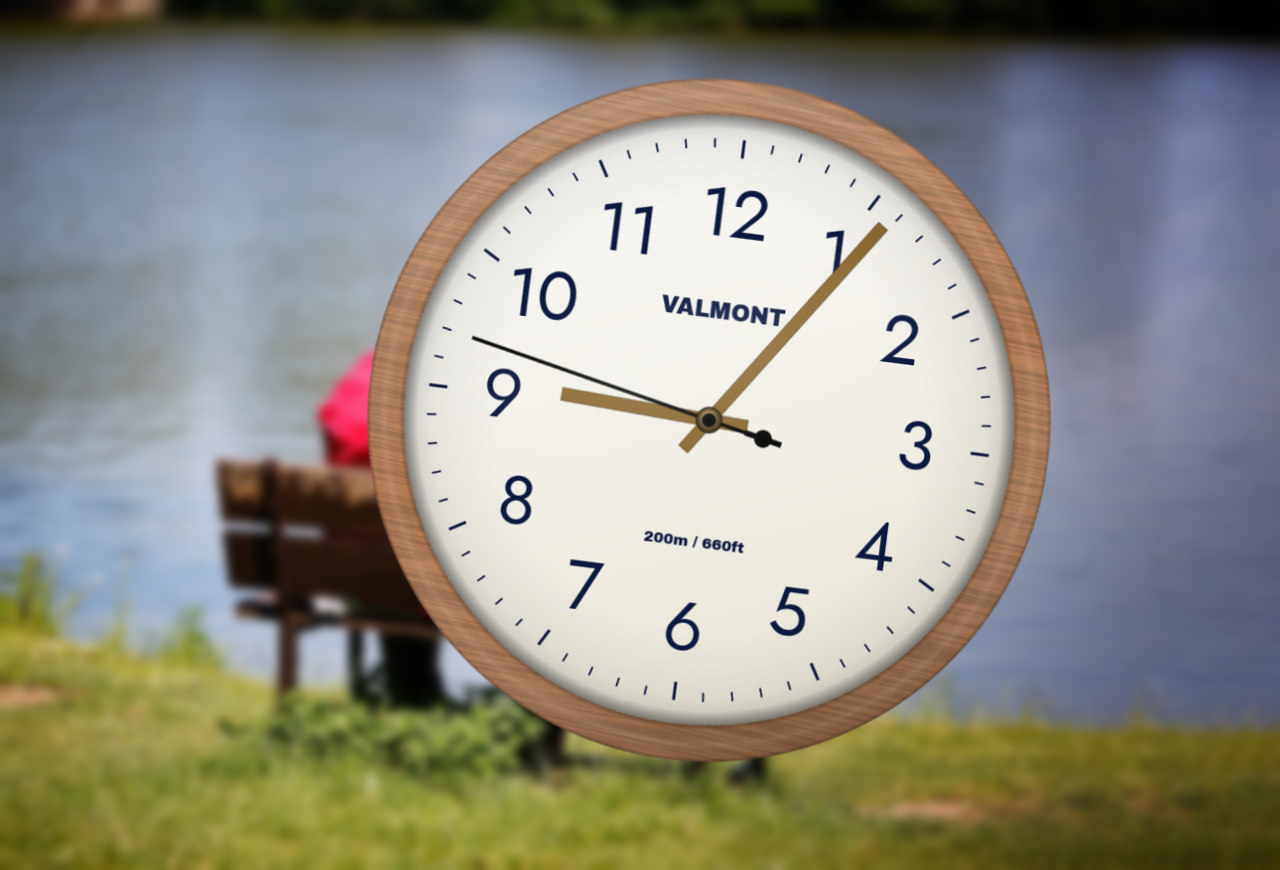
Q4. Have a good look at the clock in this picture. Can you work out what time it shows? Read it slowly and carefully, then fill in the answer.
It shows 9:05:47
